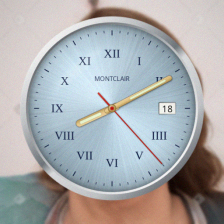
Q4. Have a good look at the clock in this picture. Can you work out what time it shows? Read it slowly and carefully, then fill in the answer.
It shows 8:10:23
